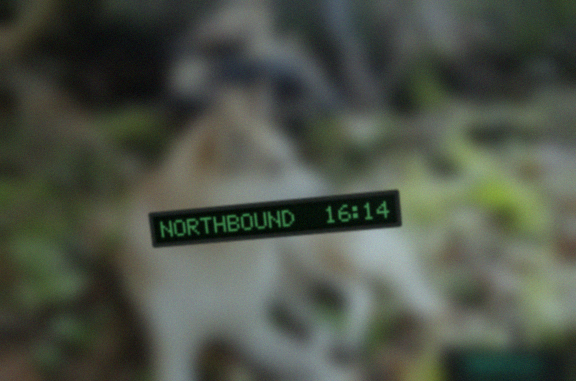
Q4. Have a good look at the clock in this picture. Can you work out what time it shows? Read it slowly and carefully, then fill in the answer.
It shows 16:14
